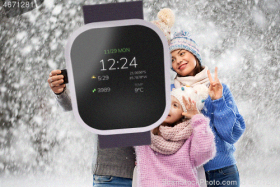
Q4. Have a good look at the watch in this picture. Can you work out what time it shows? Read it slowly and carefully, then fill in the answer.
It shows 12:24
